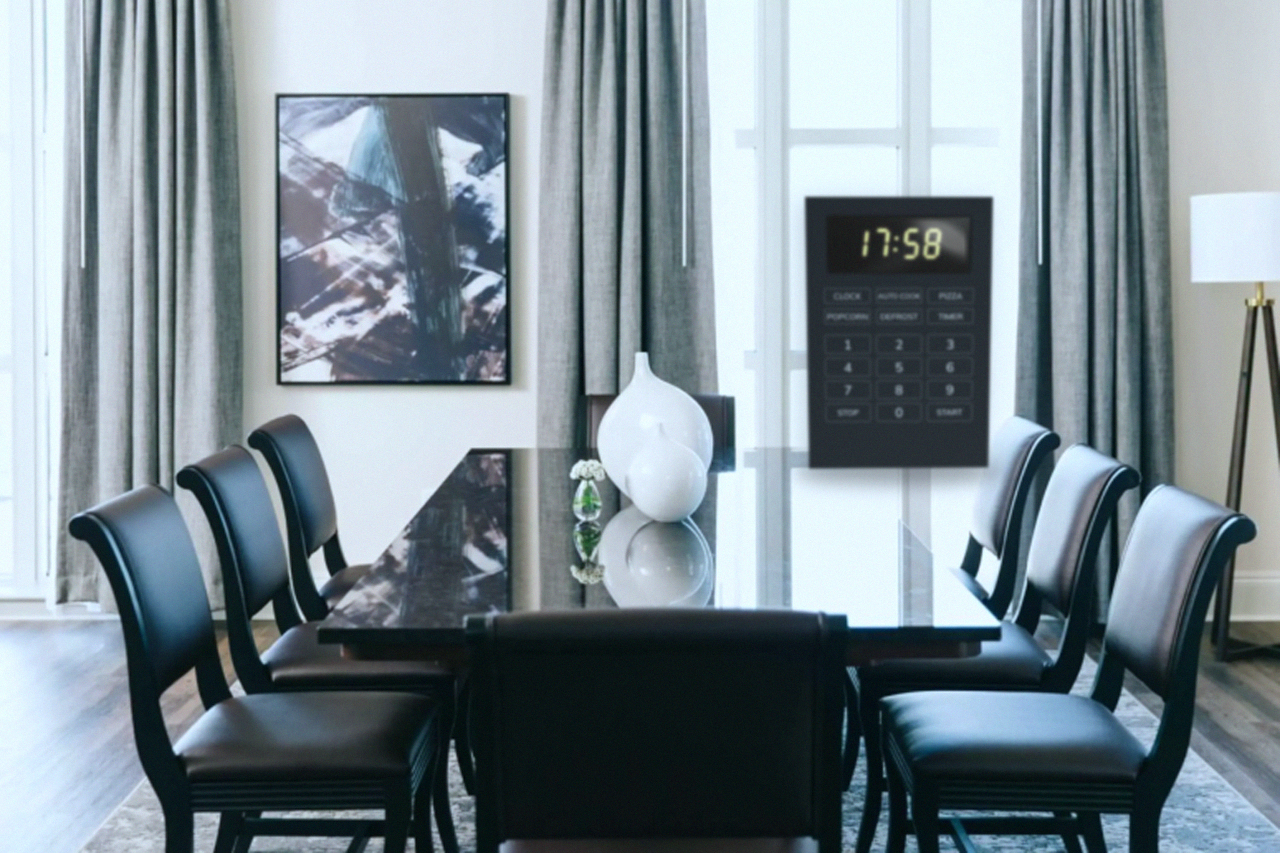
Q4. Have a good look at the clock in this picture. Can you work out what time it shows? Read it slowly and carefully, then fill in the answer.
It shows 17:58
